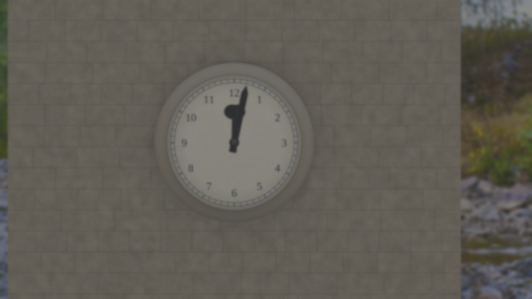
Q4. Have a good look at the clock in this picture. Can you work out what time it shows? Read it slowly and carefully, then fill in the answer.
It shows 12:02
